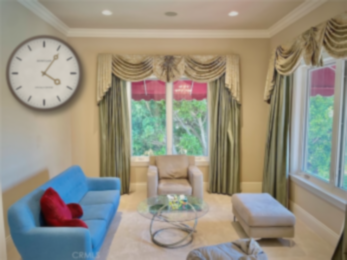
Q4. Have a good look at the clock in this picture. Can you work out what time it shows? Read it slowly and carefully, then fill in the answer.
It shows 4:06
